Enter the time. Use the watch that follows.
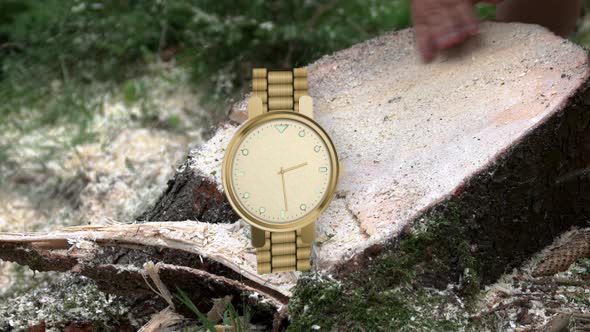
2:29
